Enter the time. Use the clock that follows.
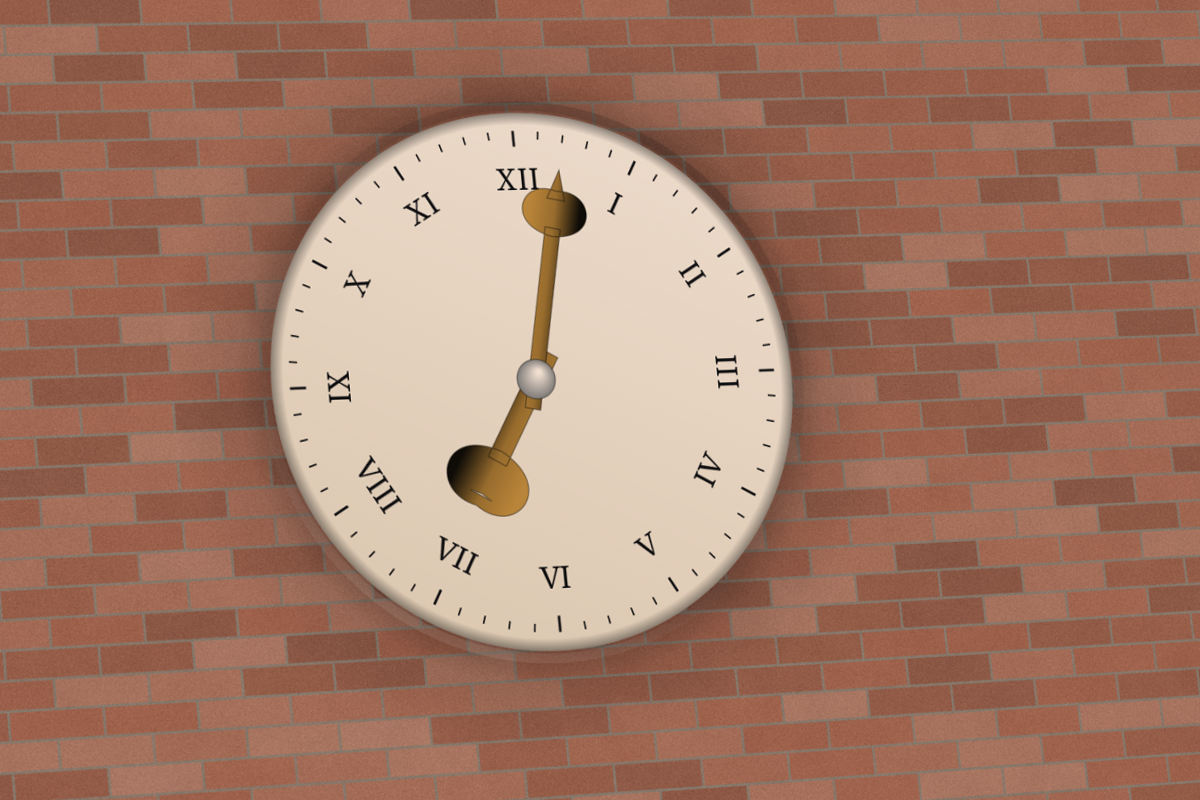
7:02
